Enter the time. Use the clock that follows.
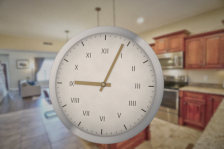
9:04
